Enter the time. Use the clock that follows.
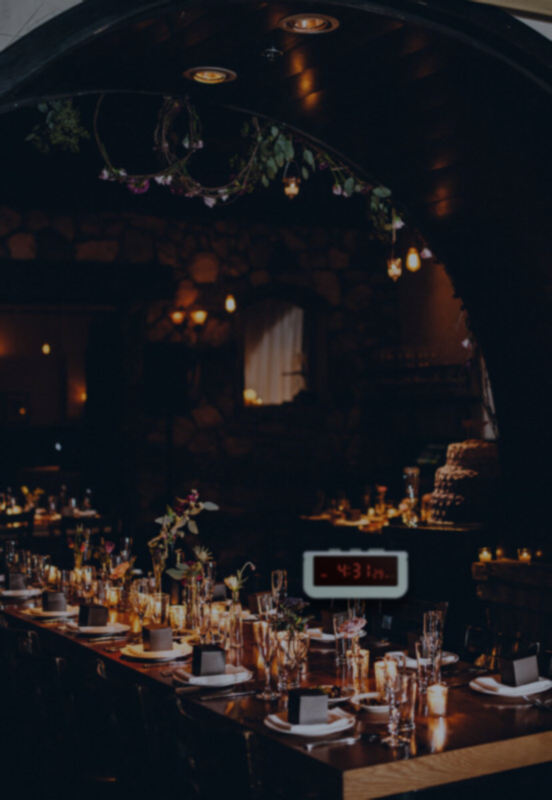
4:31
